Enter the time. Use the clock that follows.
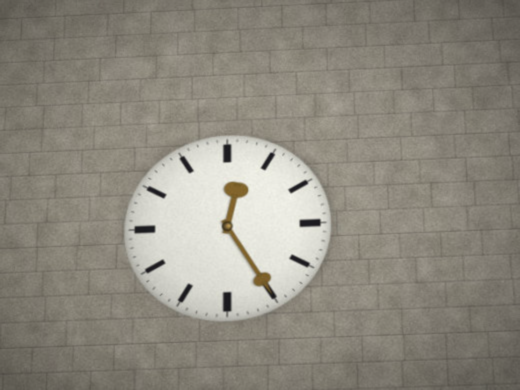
12:25
